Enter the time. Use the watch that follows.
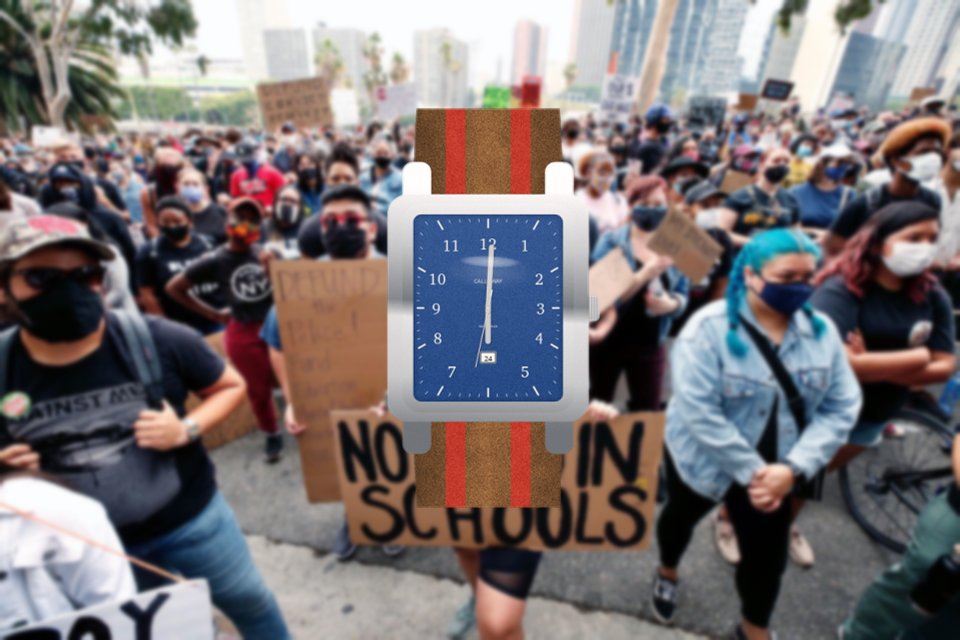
6:00:32
